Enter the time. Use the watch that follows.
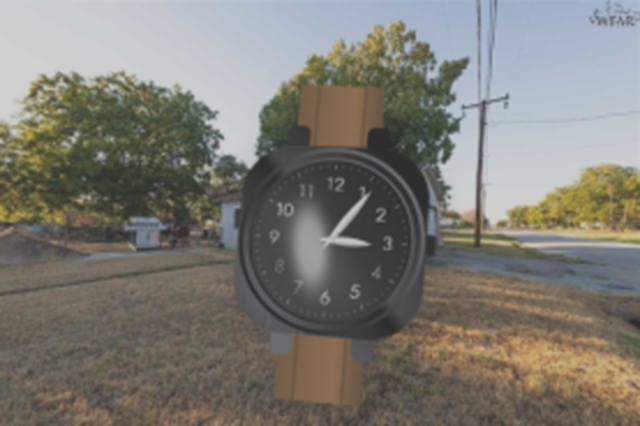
3:06
